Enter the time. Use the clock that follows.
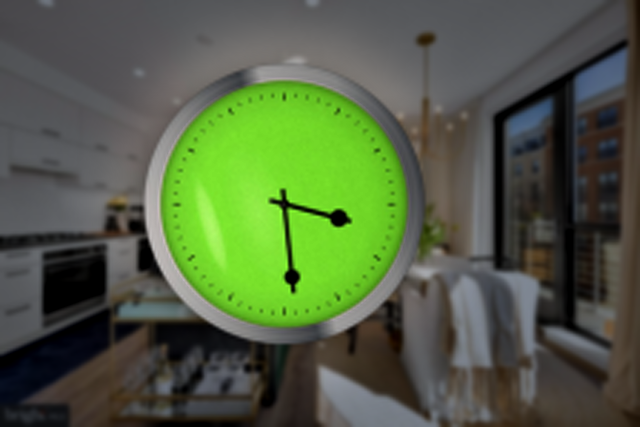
3:29
